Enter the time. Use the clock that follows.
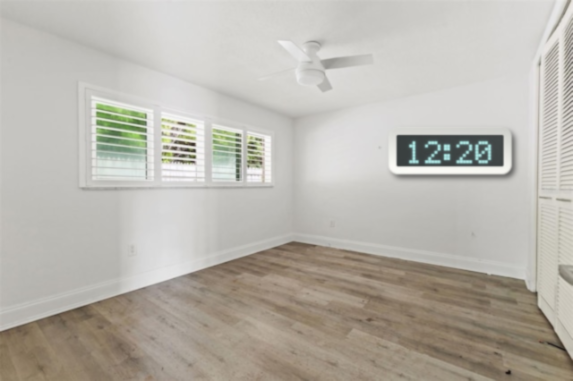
12:20
